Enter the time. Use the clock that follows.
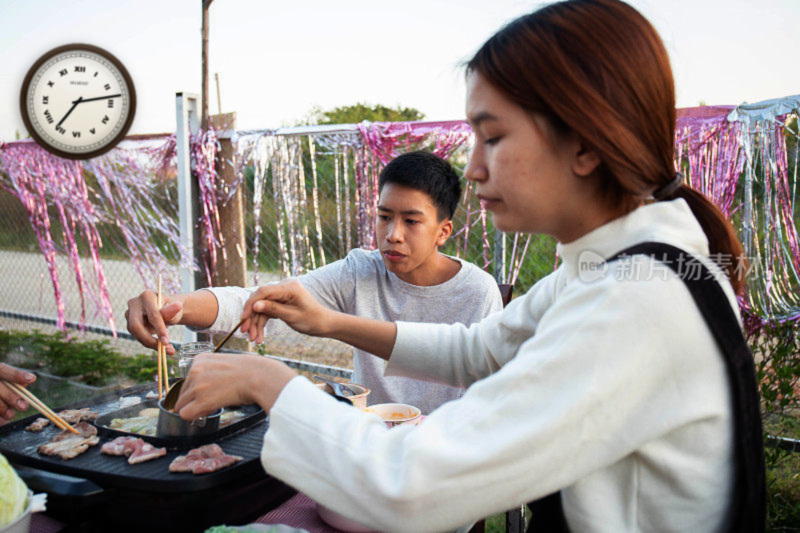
7:13
